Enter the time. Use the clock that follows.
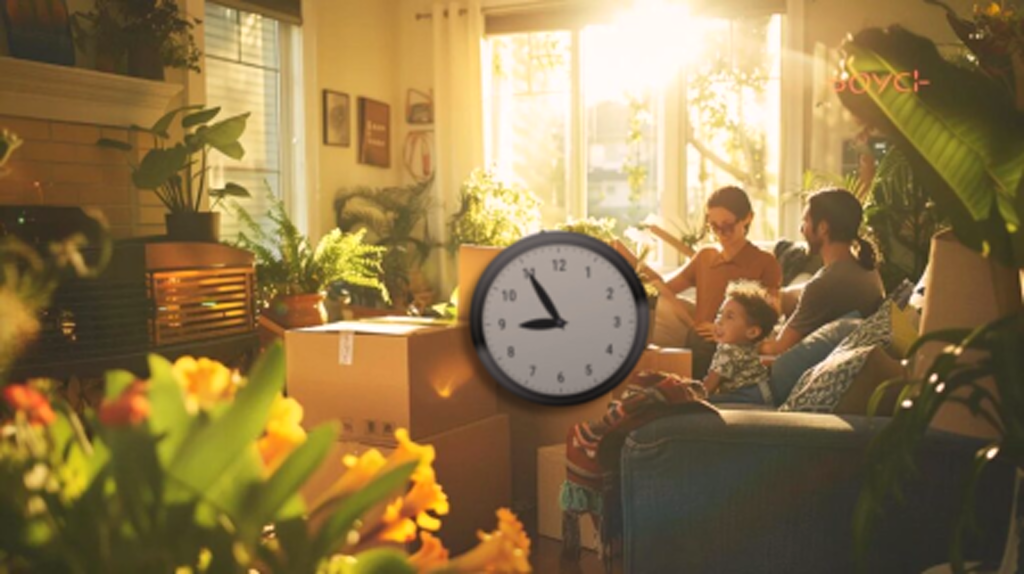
8:55
